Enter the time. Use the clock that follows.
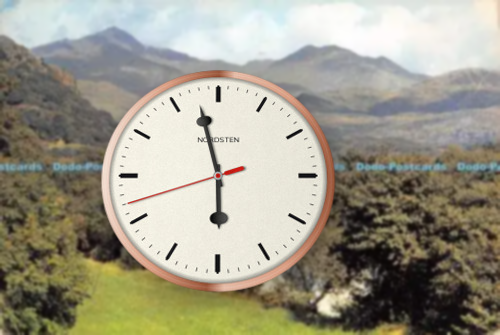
5:57:42
